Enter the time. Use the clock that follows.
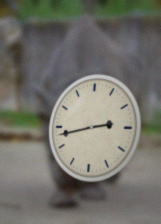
2:43
